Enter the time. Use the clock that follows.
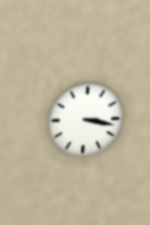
3:17
